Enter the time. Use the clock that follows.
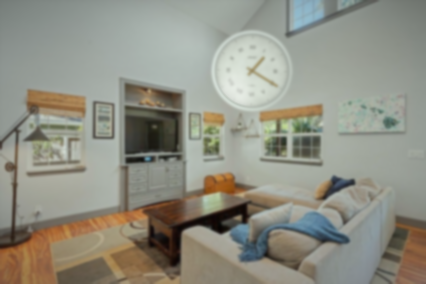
1:20
